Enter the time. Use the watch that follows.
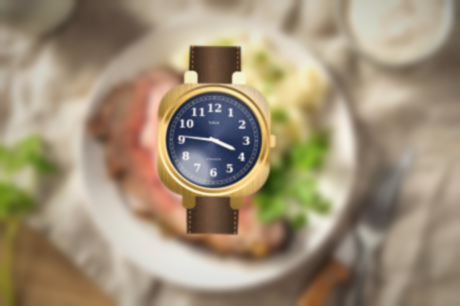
3:46
